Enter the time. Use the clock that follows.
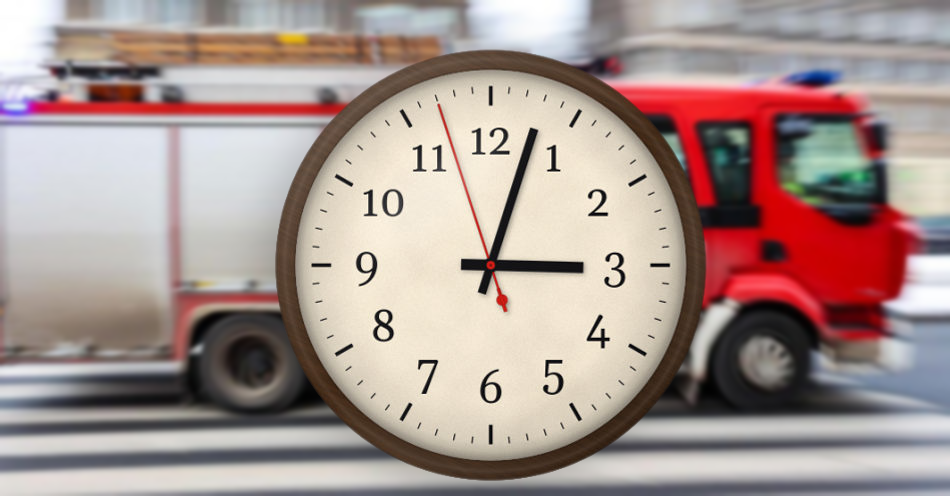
3:02:57
